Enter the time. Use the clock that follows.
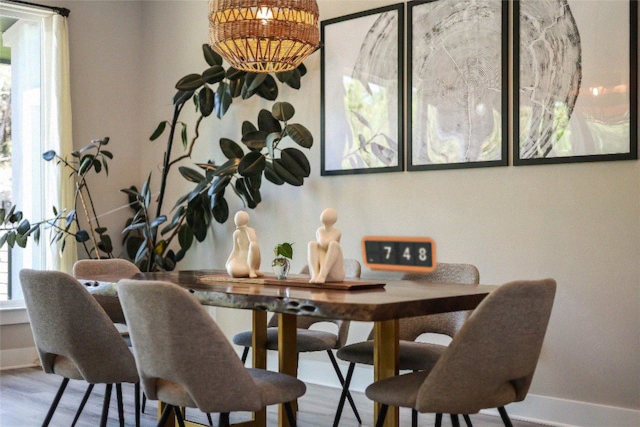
7:48
